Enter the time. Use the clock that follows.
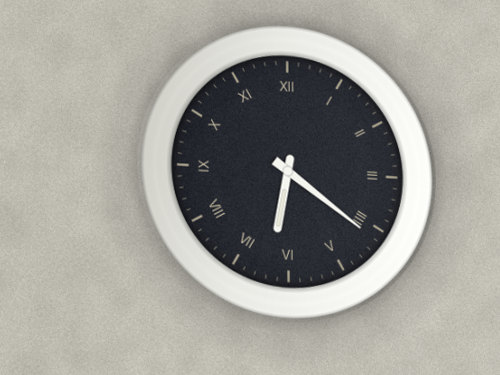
6:21
